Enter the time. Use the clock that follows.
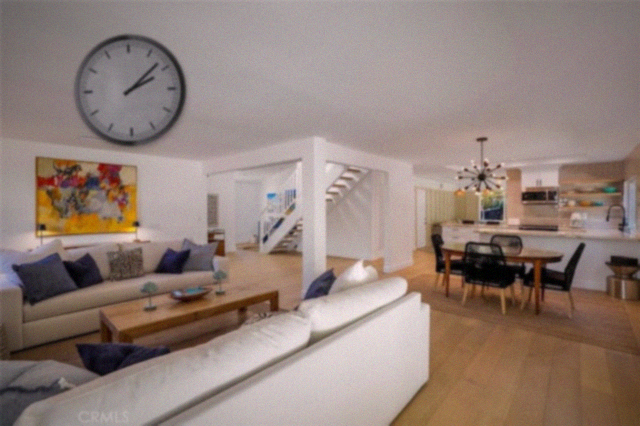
2:08
